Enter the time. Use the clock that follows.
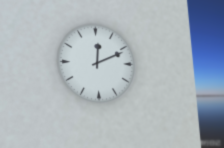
12:11
